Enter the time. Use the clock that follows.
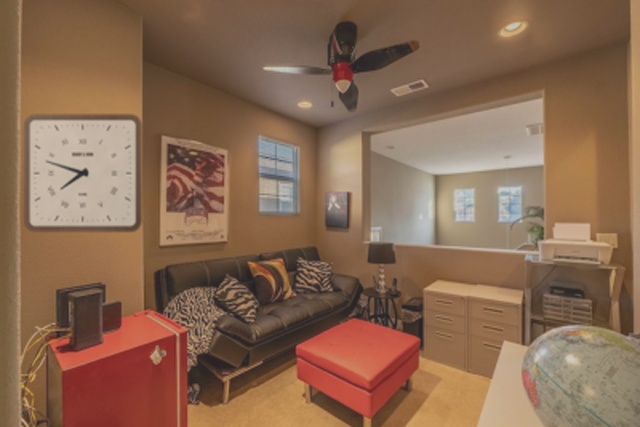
7:48
